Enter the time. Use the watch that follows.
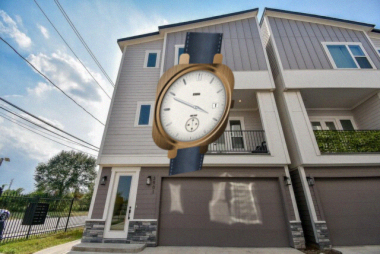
3:49
